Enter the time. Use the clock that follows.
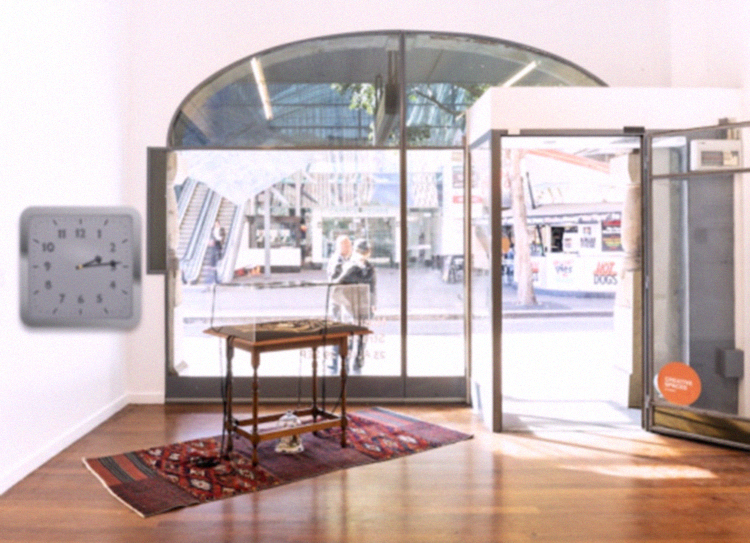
2:14
